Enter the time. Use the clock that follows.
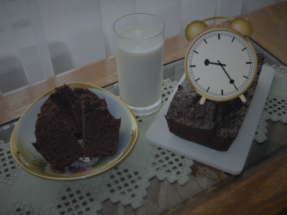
9:25
